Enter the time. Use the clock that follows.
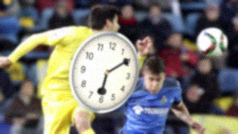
6:09
